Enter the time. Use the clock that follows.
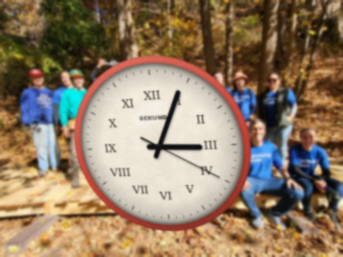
3:04:20
